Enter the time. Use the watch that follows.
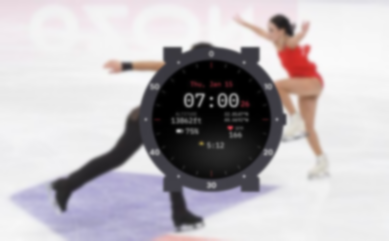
7:00
